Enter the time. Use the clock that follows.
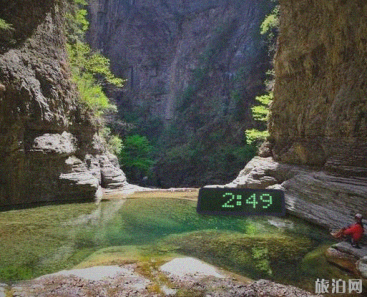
2:49
